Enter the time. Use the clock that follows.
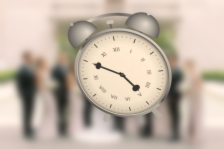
4:50
